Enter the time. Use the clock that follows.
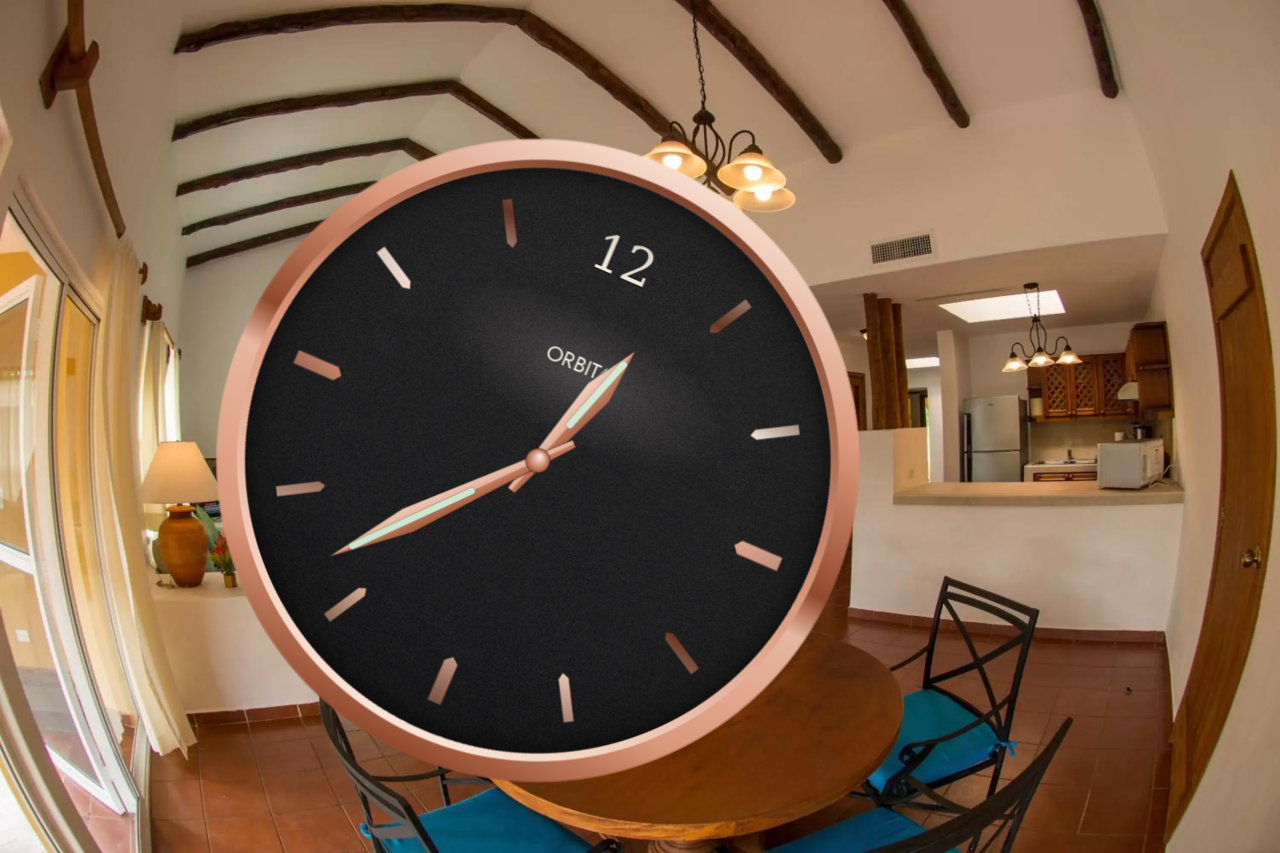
12:37
